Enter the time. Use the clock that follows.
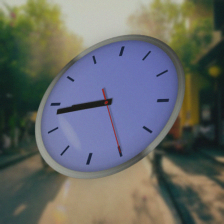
8:43:25
